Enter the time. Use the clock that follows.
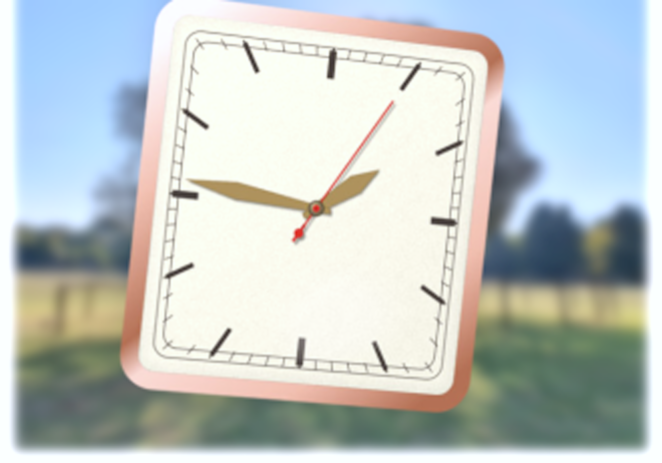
1:46:05
